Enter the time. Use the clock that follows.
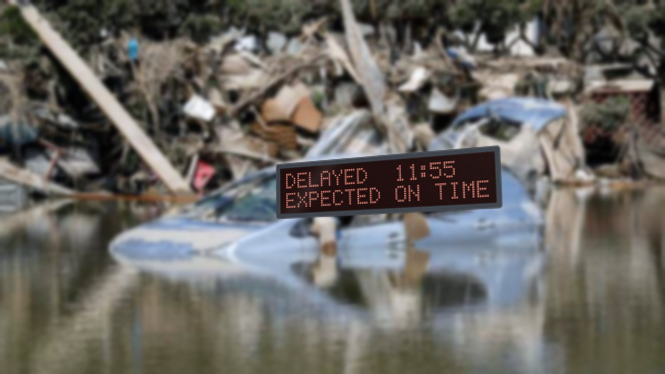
11:55
